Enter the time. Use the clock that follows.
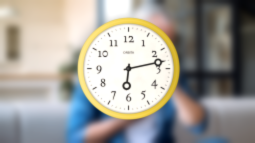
6:13
